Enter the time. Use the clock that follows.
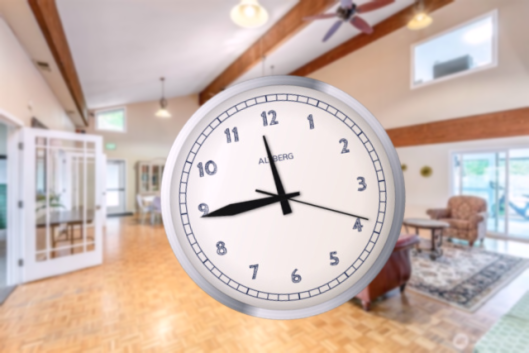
11:44:19
